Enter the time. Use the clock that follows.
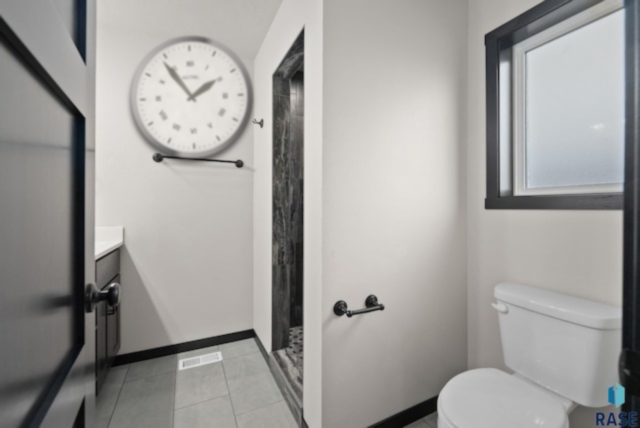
1:54
